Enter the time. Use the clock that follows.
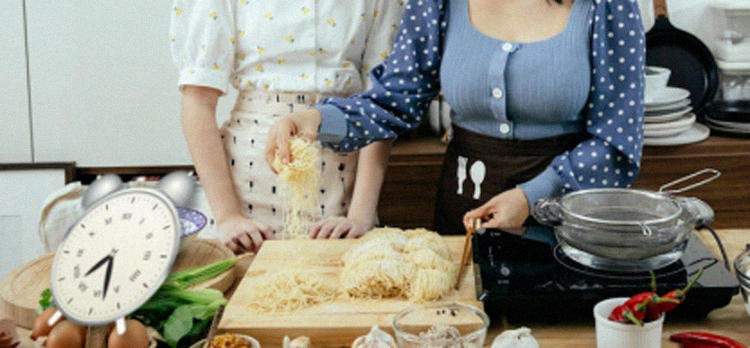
7:28
